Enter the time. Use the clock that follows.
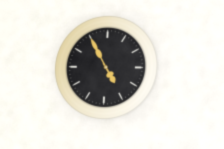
4:55
